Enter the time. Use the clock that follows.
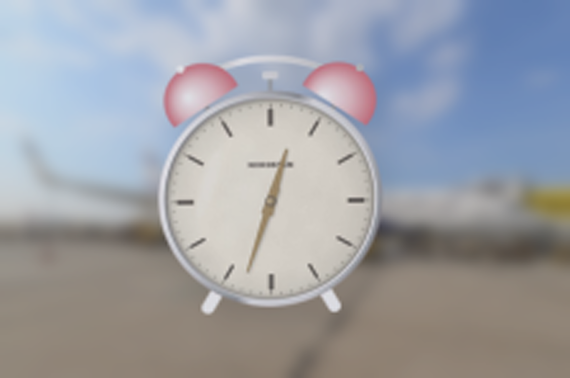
12:33
